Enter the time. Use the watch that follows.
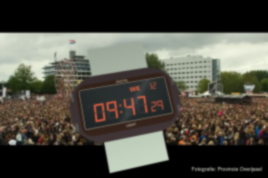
9:47
